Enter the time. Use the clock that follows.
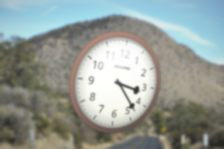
3:23
